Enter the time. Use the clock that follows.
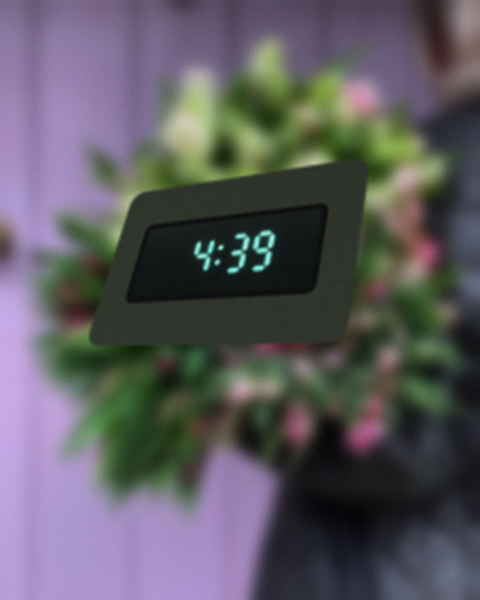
4:39
